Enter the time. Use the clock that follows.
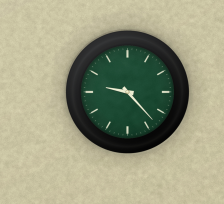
9:23
